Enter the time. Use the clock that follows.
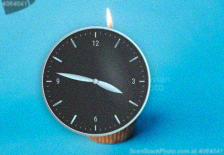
3:47
